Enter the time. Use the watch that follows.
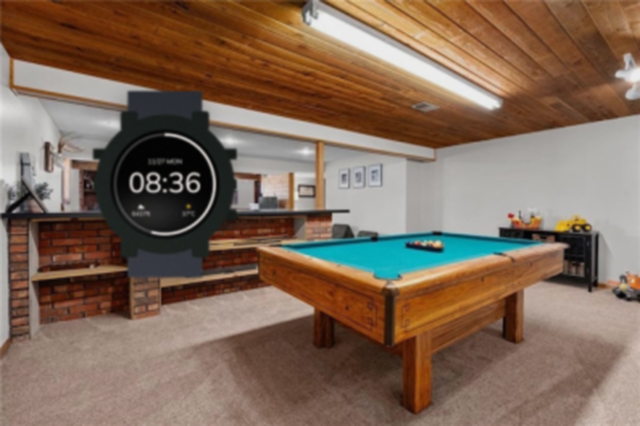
8:36
